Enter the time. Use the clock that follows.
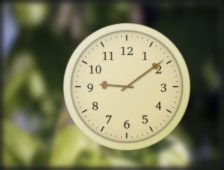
9:09
